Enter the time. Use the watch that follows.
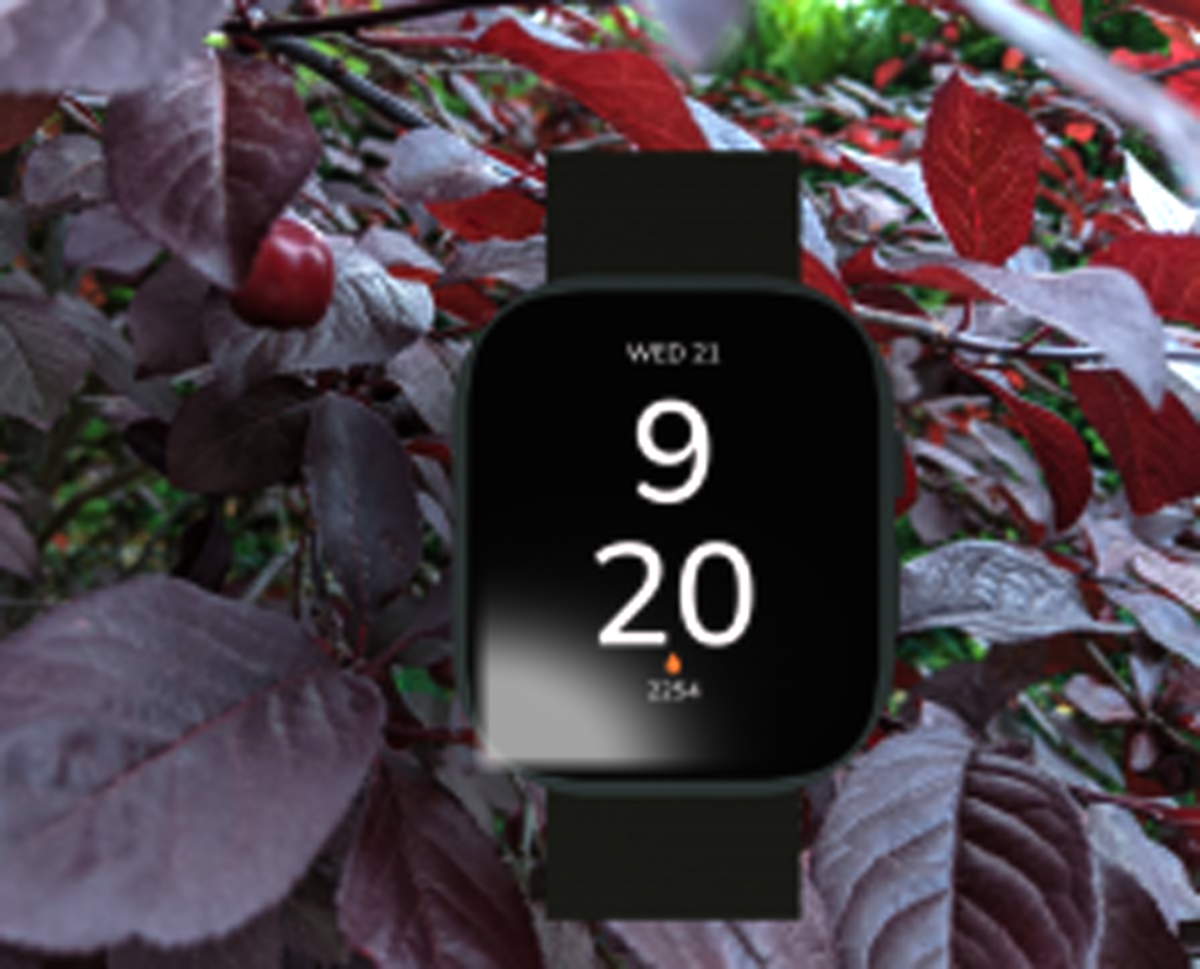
9:20
